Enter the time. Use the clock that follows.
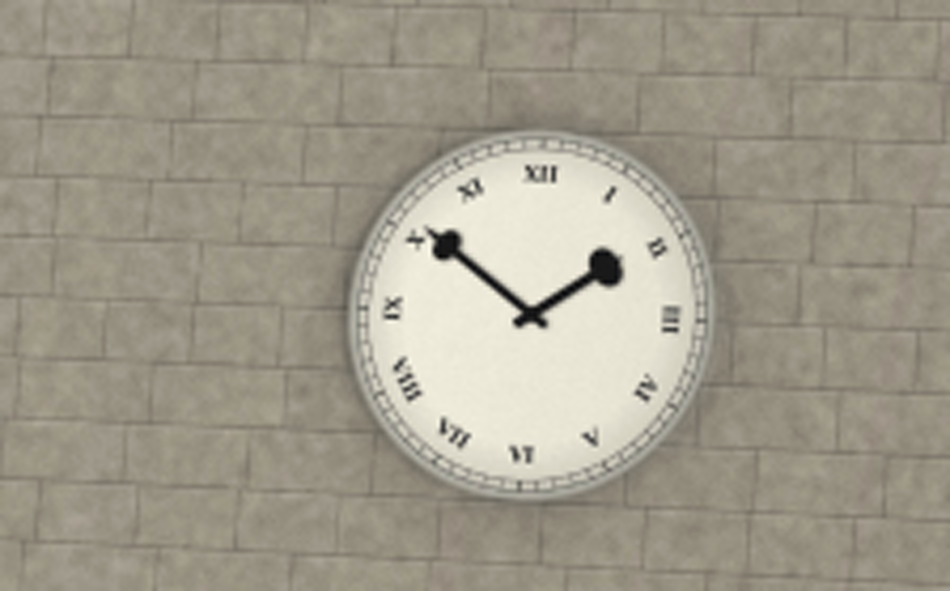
1:51
